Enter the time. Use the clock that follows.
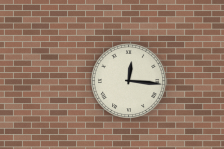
12:16
